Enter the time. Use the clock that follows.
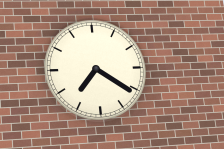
7:21
